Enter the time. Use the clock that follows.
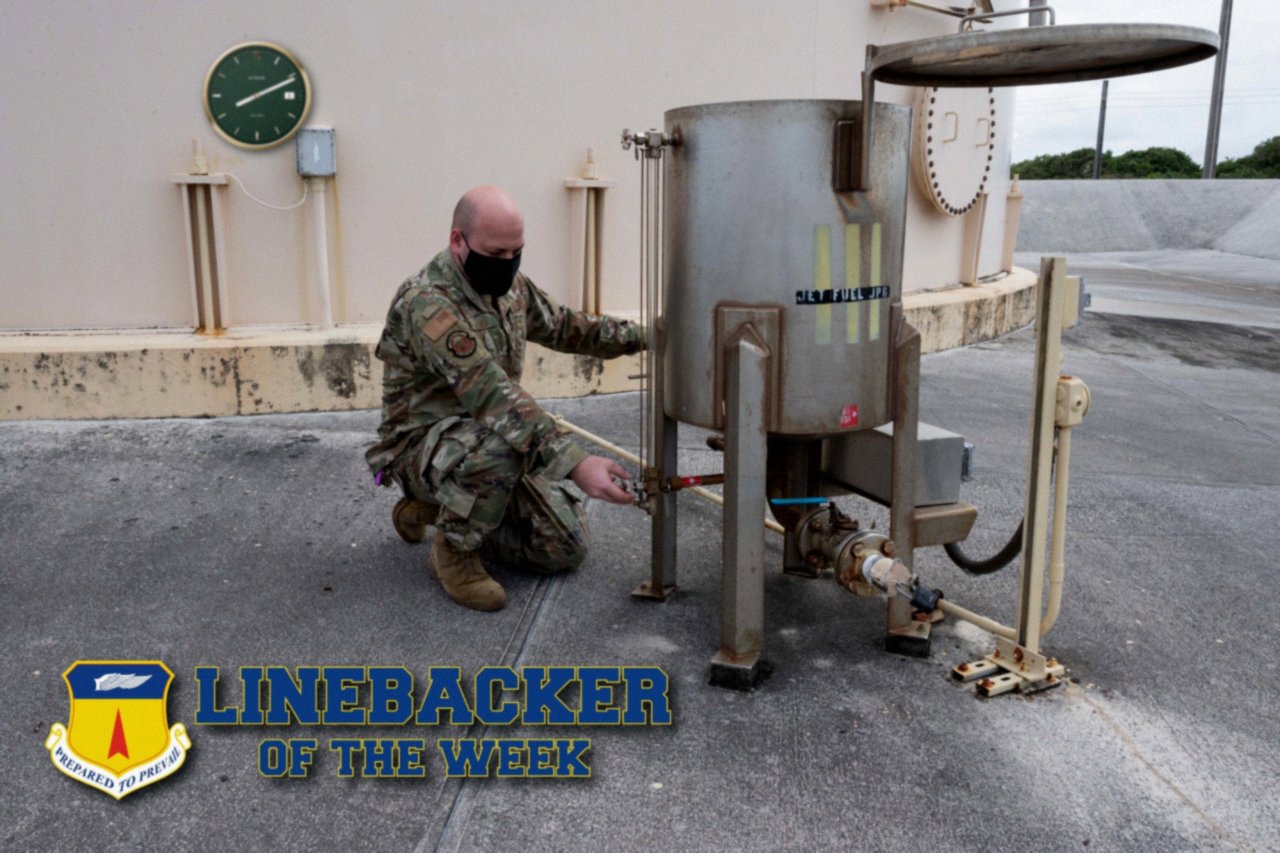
8:11
